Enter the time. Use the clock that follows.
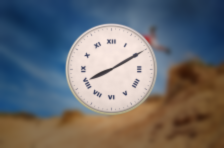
8:10
